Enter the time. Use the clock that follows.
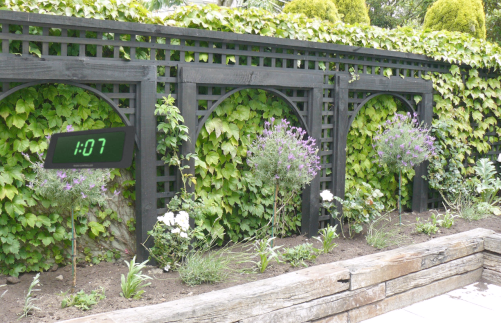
1:07
